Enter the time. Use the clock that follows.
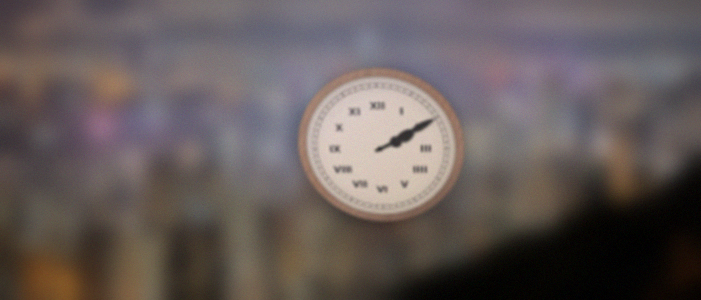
2:10
